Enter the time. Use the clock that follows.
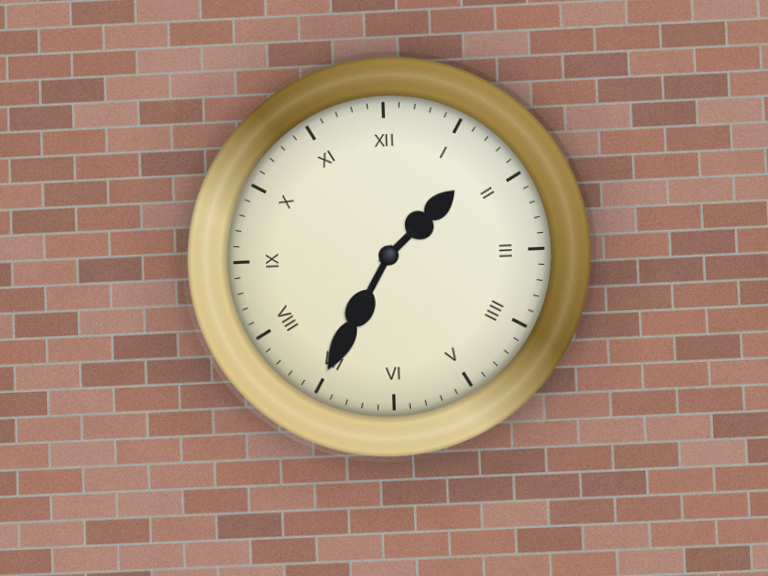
1:35
